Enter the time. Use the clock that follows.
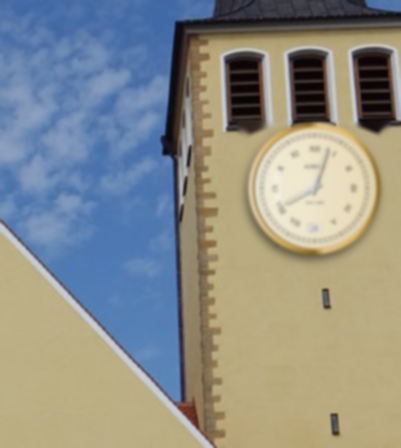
8:03
